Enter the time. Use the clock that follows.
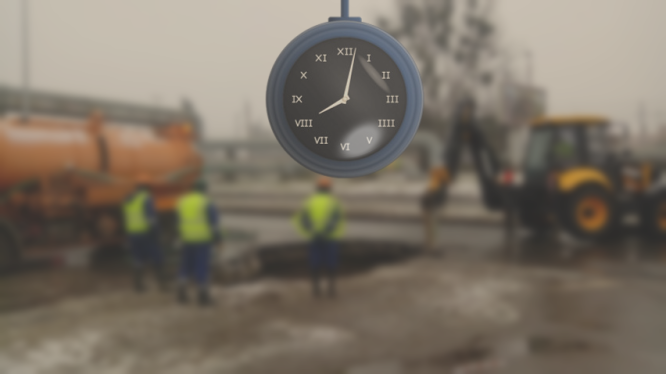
8:02
